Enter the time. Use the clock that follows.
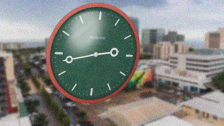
2:43
